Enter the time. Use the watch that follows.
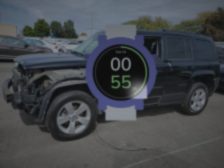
0:55
